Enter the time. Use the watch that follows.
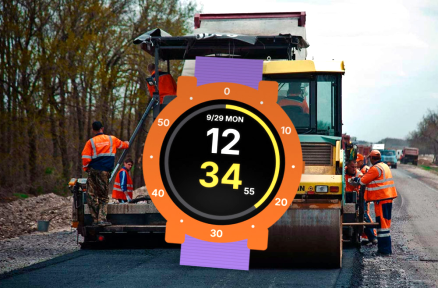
12:34:55
